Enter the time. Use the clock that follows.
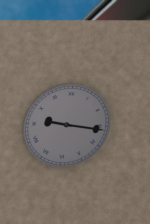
9:16
